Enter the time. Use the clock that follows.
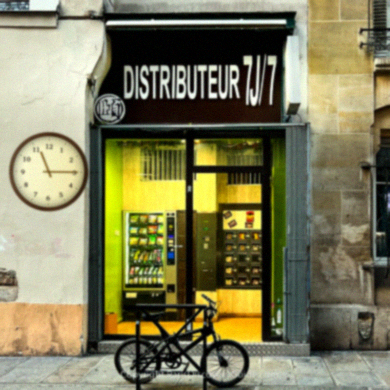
11:15
